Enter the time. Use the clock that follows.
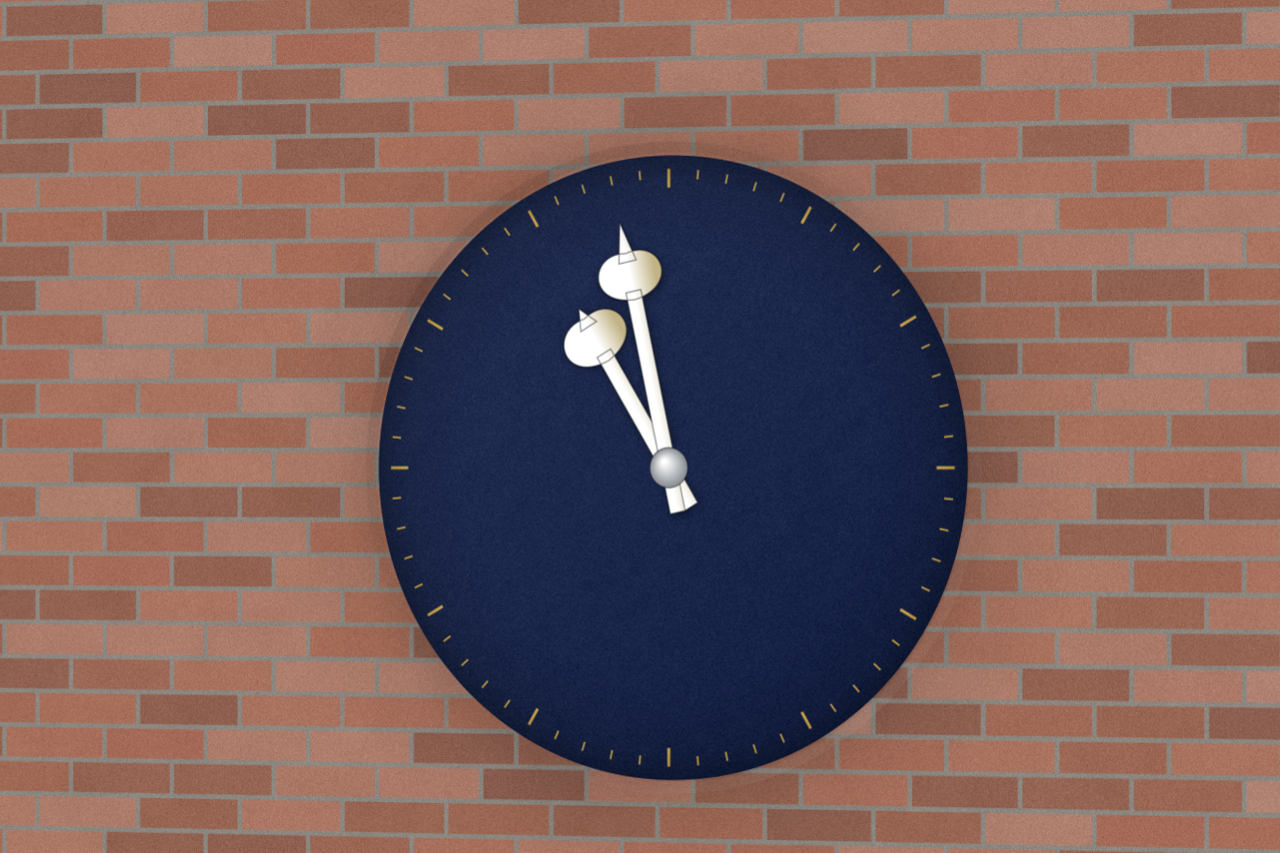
10:58
